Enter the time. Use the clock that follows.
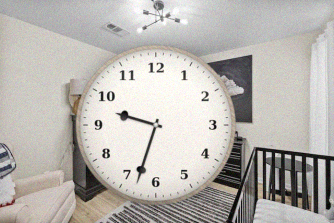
9:33
